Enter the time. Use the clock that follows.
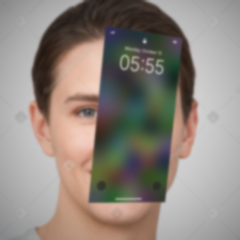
5:55
